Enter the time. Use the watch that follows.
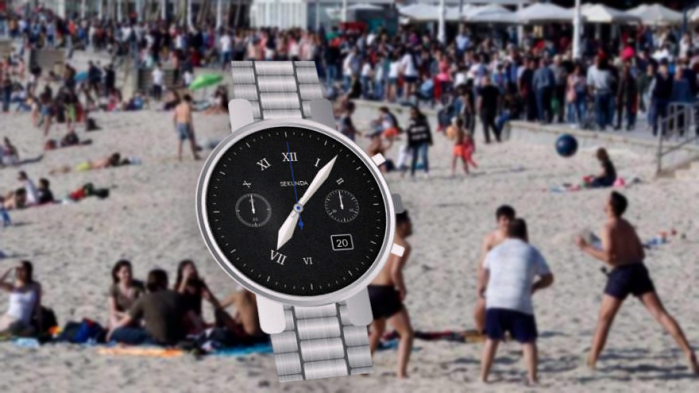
7:07
